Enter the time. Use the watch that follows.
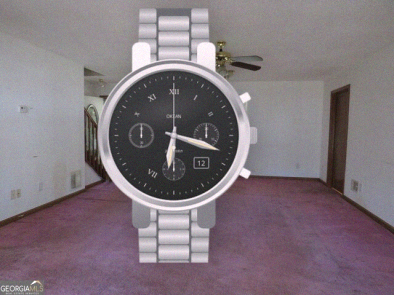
6:18
